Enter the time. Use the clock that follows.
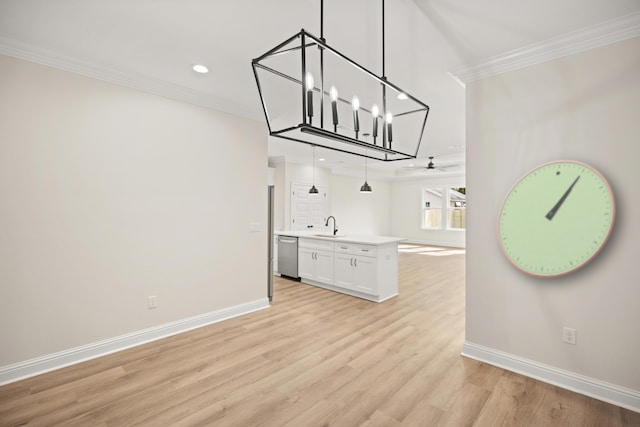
1:05
